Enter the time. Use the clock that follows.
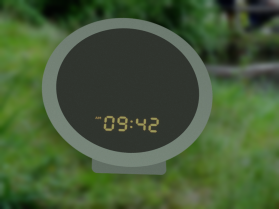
9:42
